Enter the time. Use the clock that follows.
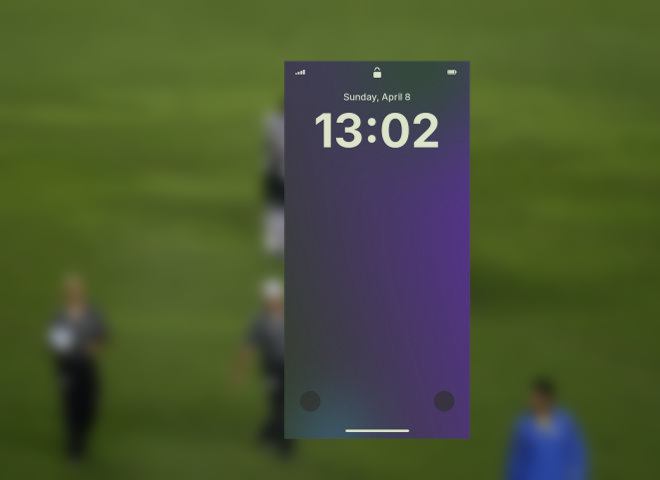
13:02
